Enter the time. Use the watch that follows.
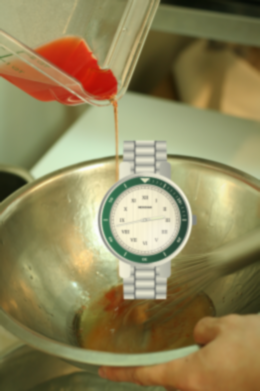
2:43
